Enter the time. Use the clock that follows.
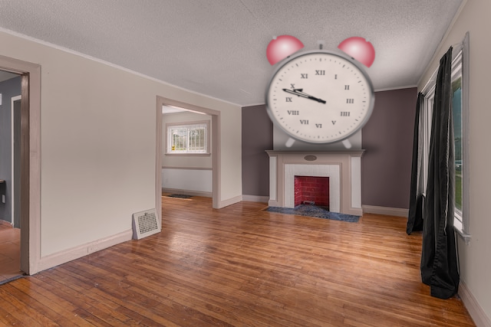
9:48
